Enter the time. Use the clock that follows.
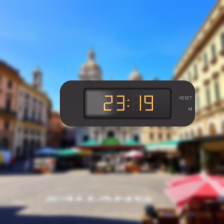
23:19
